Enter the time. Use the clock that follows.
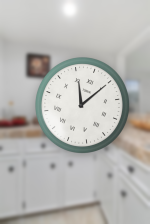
11:05
